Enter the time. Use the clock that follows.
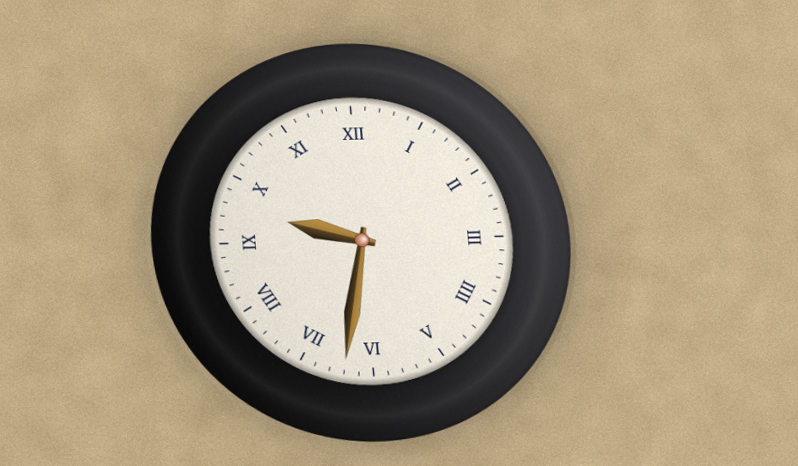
9:32
